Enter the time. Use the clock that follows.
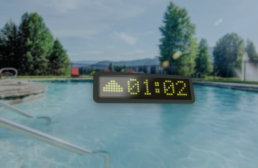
1:02
